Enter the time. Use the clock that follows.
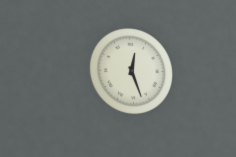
12:27
